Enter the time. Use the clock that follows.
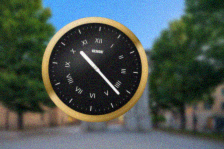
10:22
